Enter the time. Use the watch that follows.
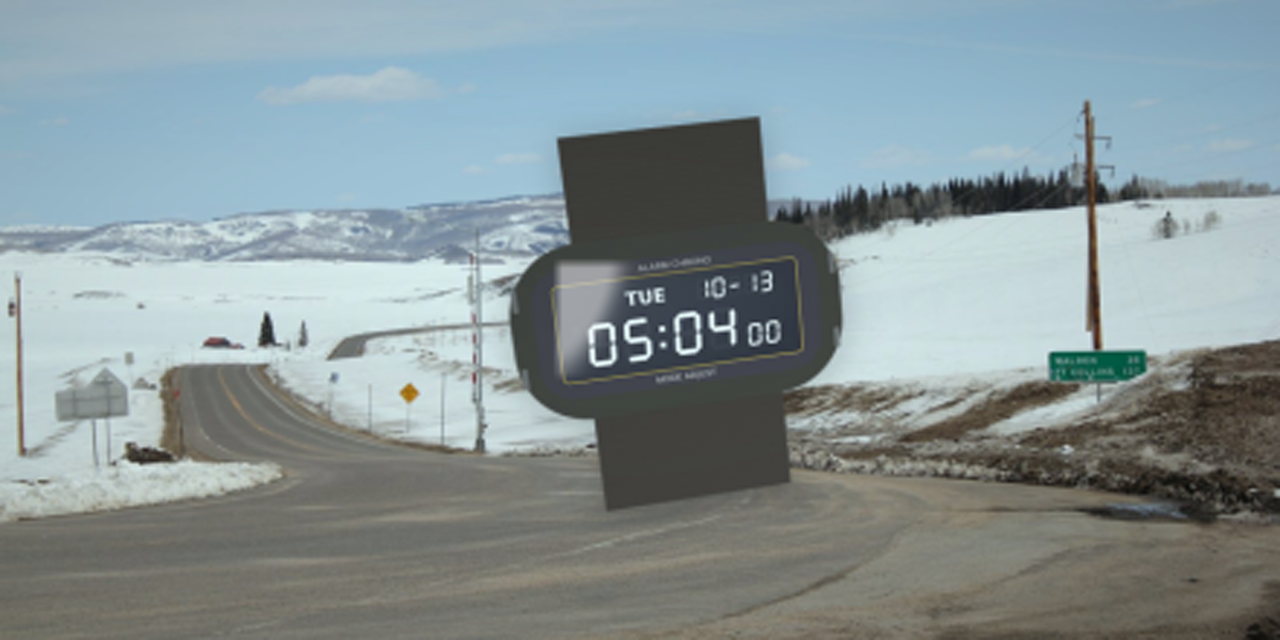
5:04:00
